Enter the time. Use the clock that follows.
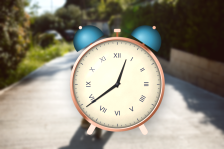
12:39
